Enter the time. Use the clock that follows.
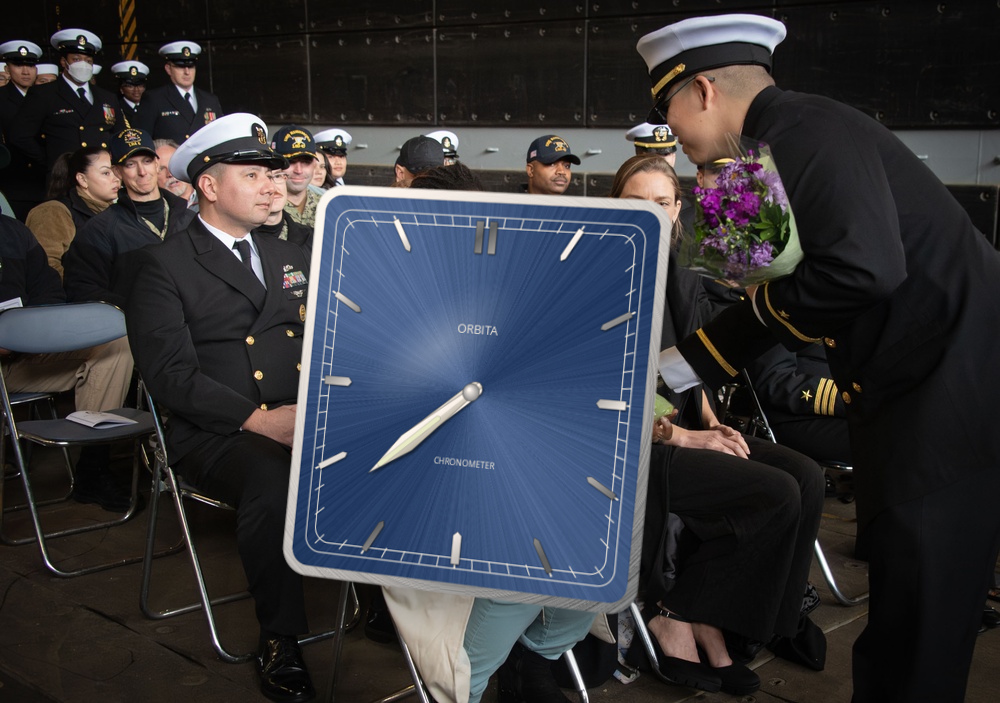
7:38
